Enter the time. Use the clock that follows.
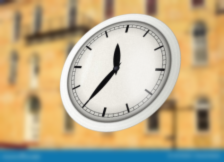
11:35
